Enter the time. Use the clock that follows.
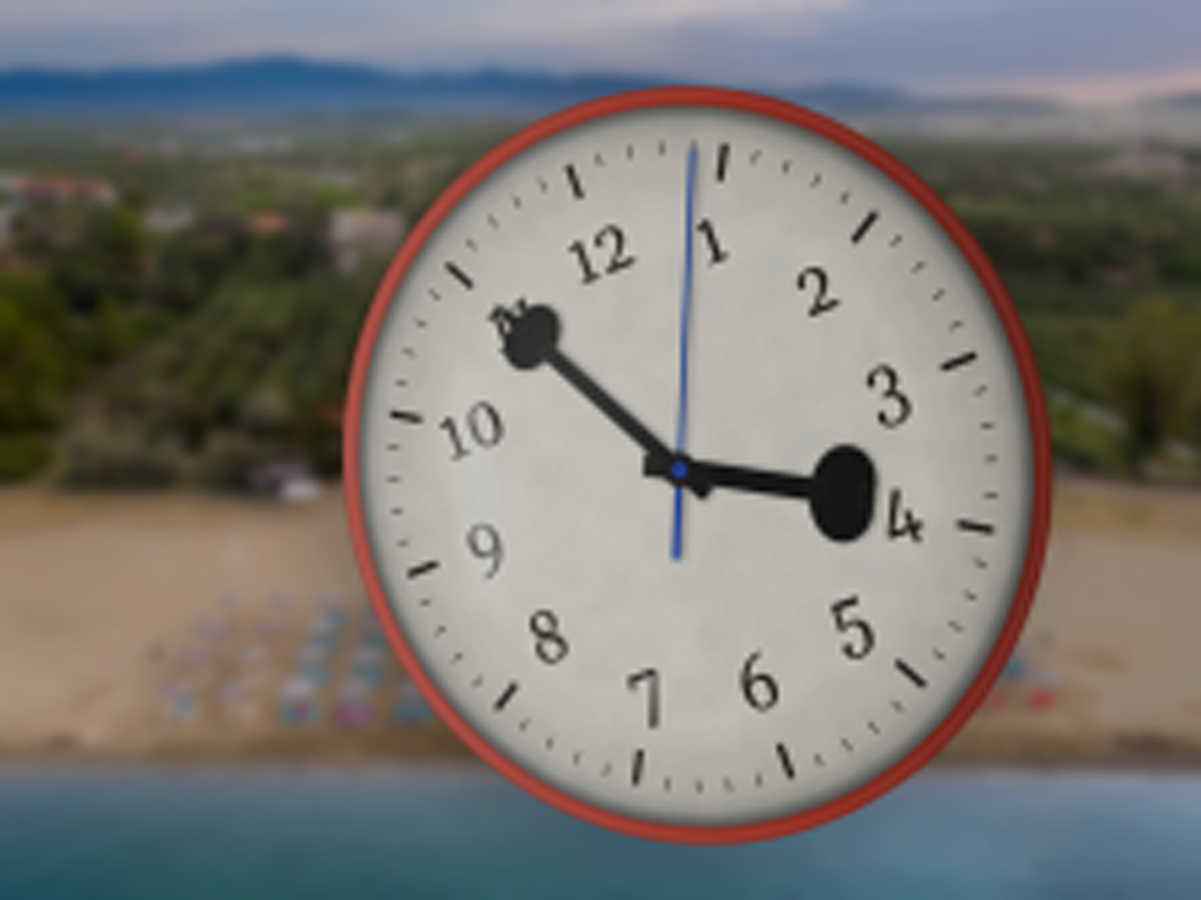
3:55:04
